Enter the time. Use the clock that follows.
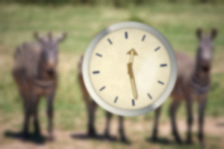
12:29
